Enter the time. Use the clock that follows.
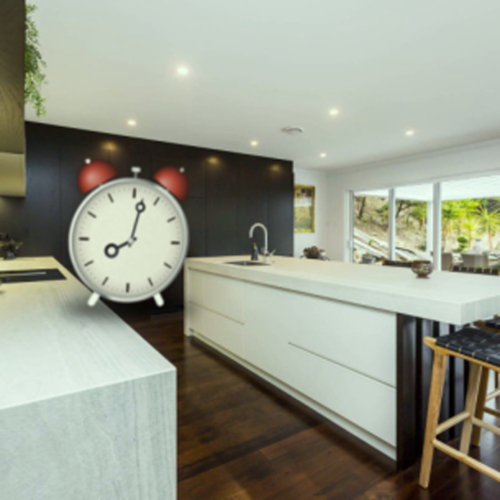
8:02
